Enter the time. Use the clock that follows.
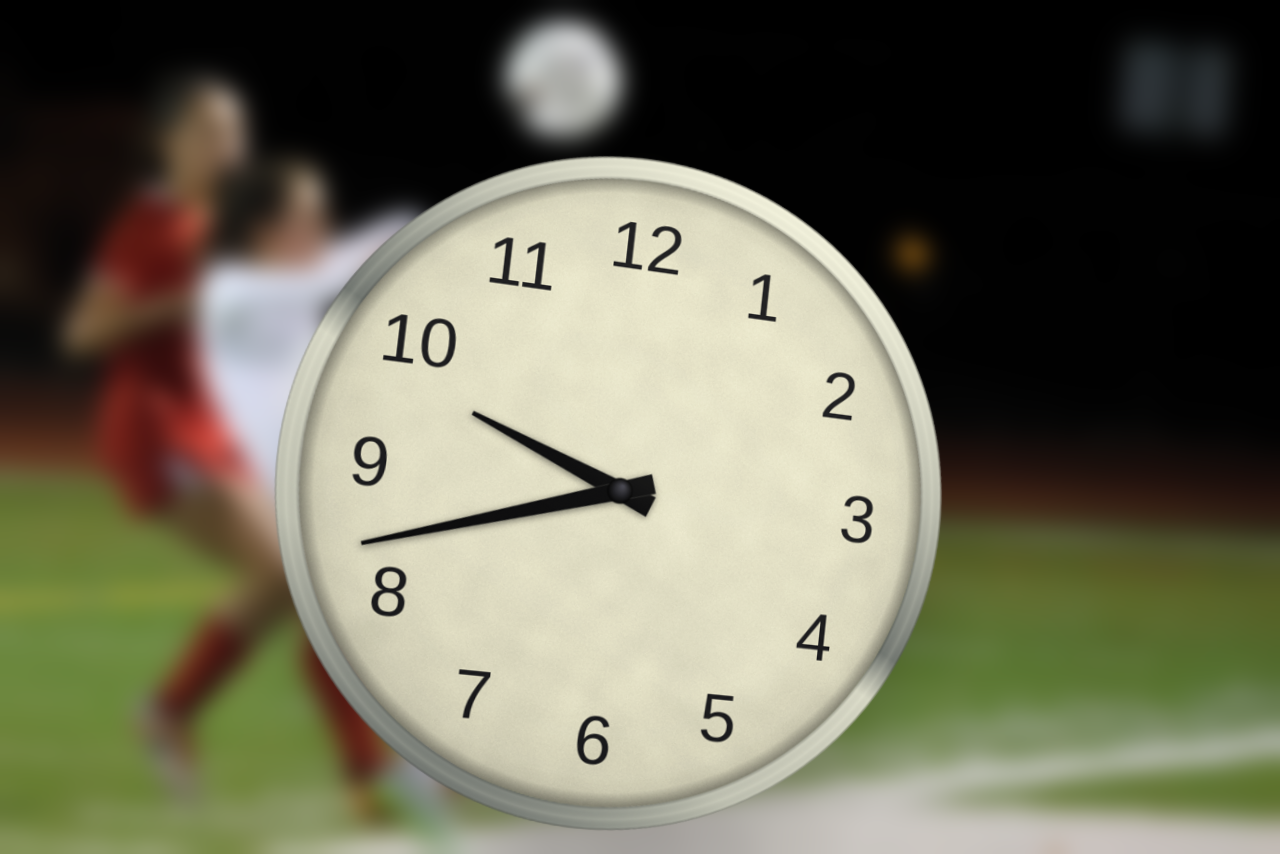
9:42
